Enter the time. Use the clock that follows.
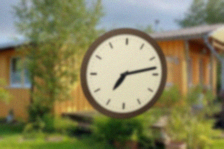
7:13
